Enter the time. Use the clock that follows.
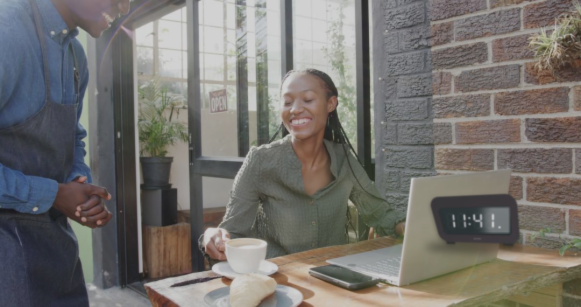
11:41
